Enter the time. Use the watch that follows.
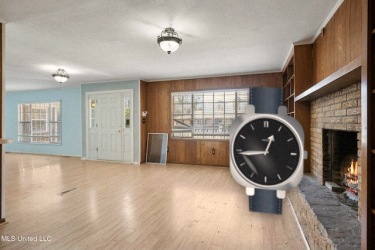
12:44
